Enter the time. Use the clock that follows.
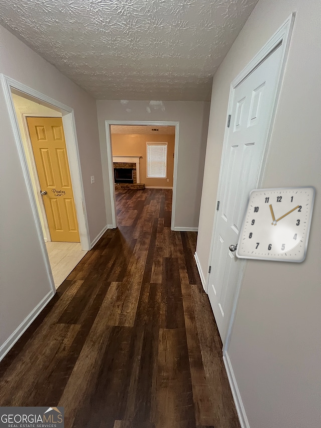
11:09
